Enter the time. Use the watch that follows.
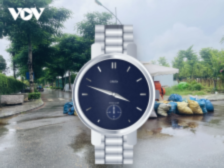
3:48
